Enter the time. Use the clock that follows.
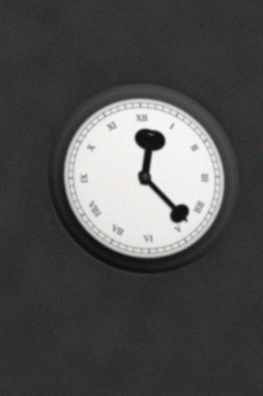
12:23
